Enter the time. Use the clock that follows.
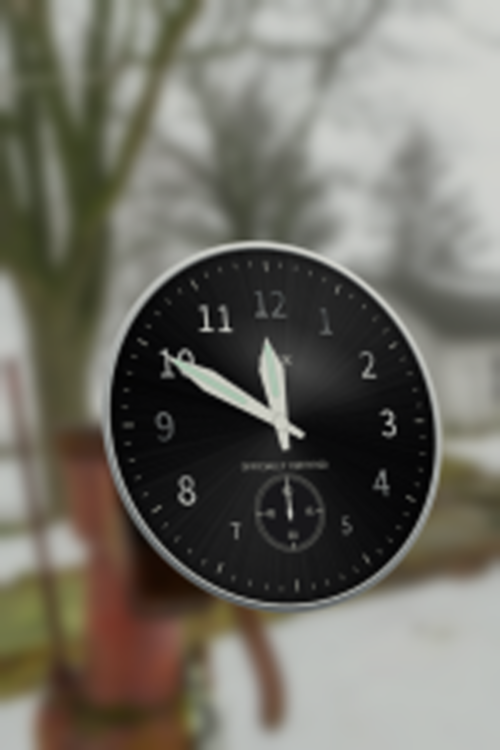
11:50
